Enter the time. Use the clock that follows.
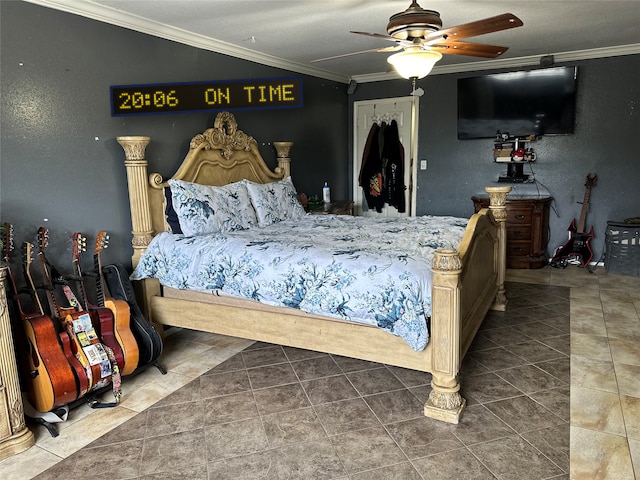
20:06
